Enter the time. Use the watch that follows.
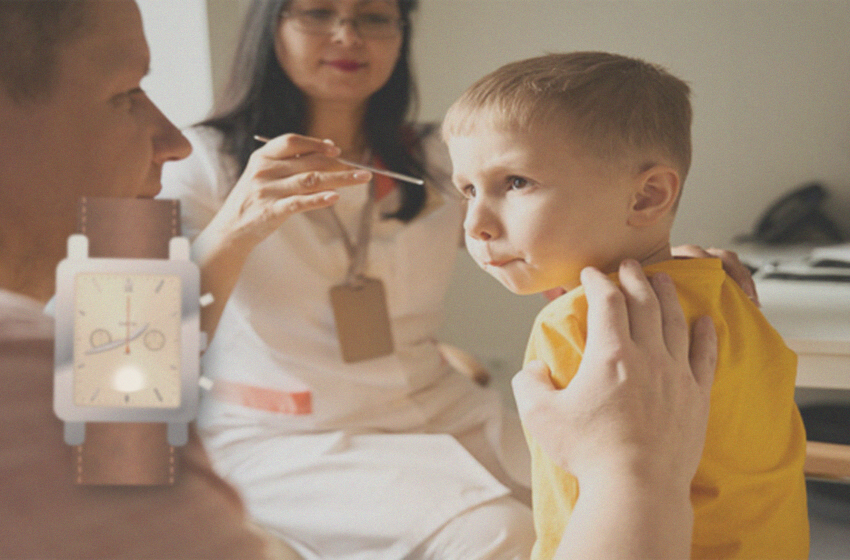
1:42
